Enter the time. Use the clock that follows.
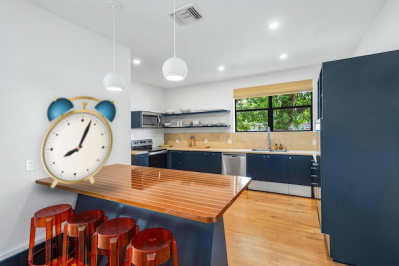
8:03
